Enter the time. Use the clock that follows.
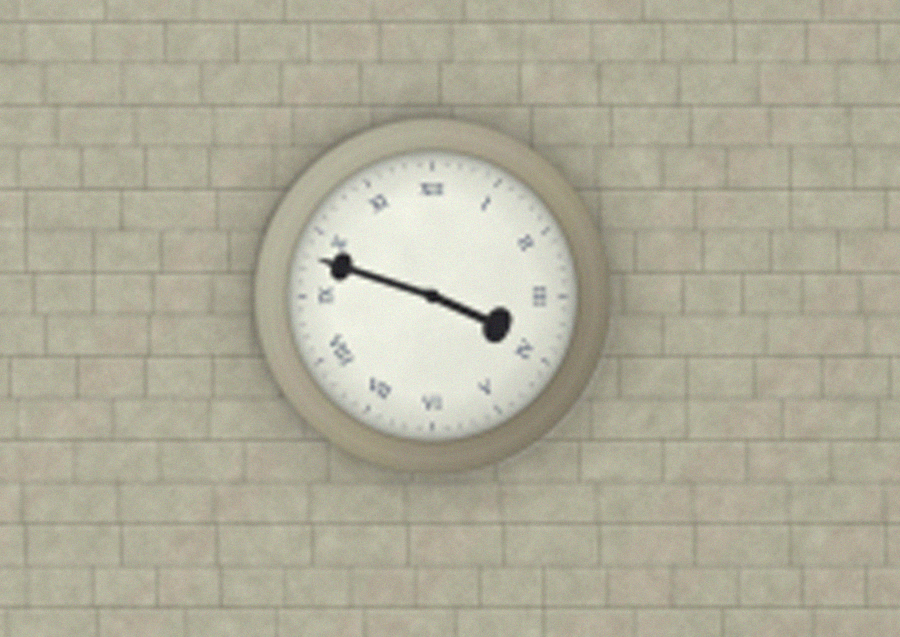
3:48
